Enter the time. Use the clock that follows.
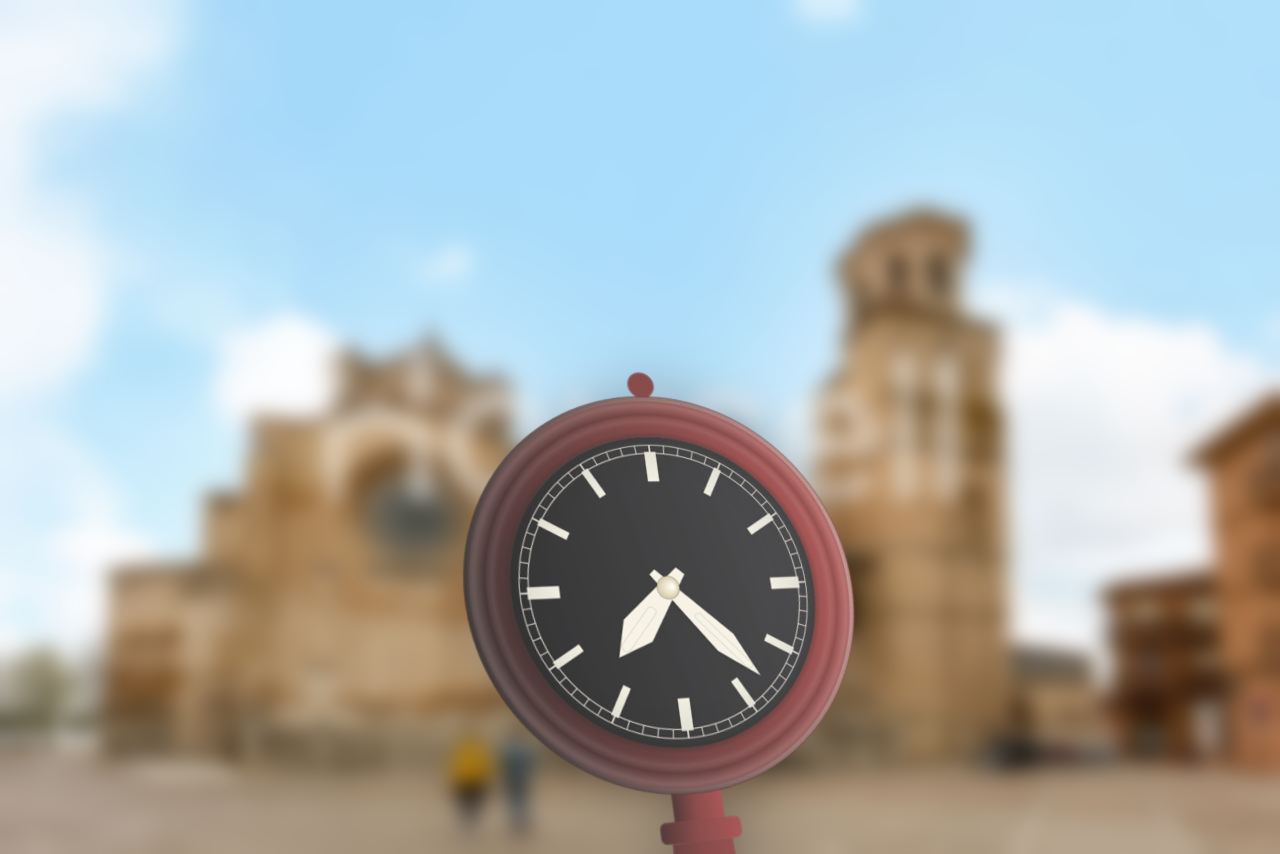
7:23
